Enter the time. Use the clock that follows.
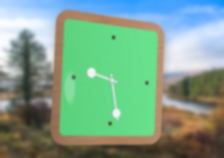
9:28
